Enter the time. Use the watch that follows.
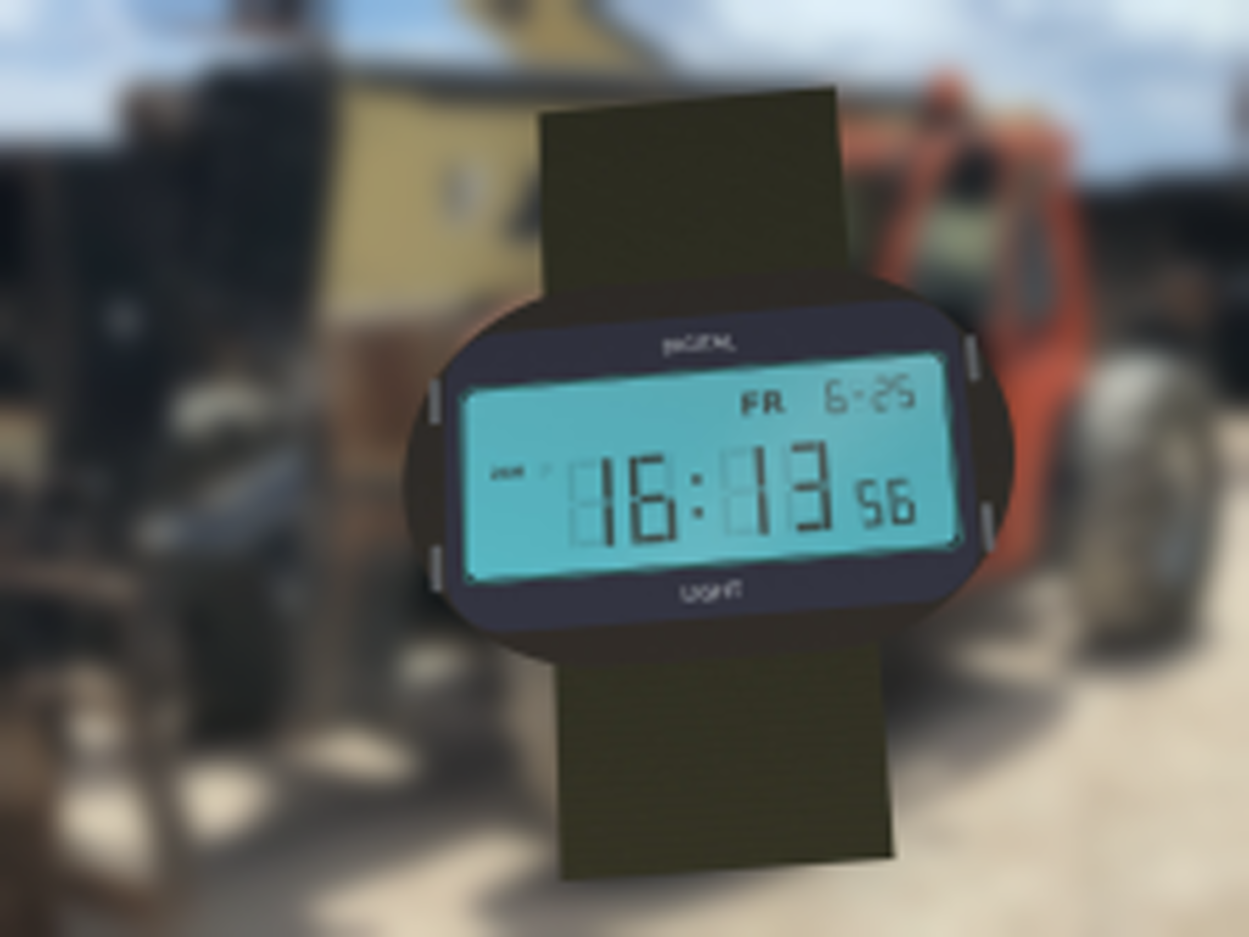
16:13:56
